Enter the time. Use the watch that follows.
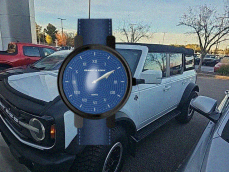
2:10
